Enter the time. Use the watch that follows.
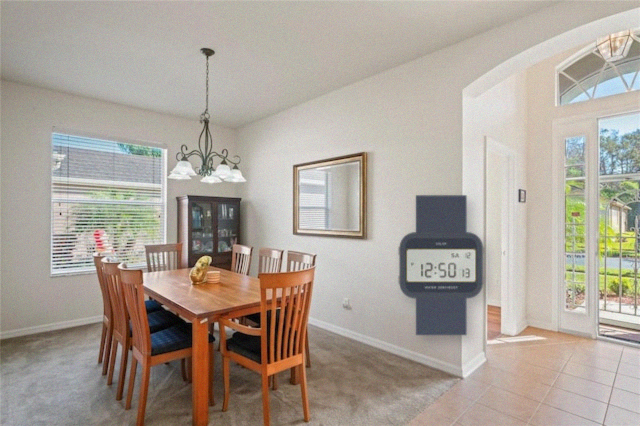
12:50:13
